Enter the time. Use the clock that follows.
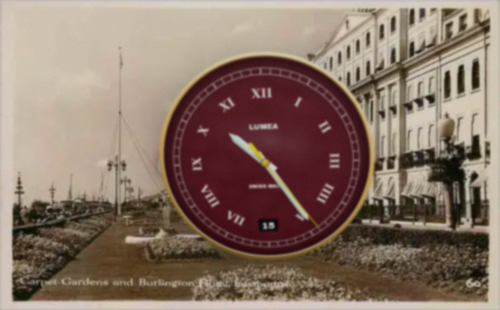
10:24:24
